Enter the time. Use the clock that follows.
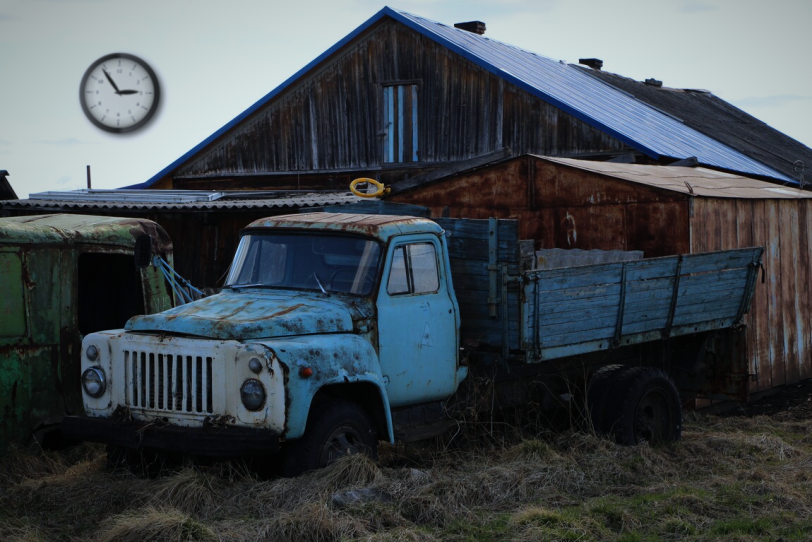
2:54
